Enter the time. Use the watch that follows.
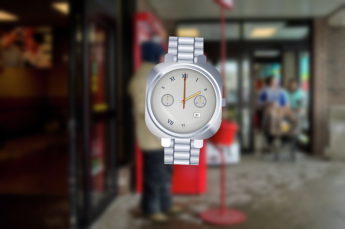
2:00
